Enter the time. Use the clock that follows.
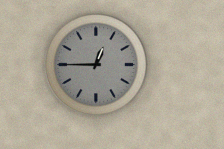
12:45
